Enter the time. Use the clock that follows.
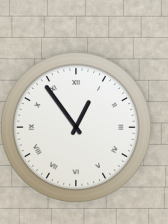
12:54
